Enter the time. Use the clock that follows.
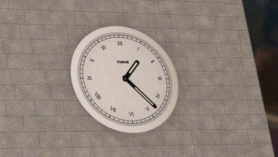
1:23
